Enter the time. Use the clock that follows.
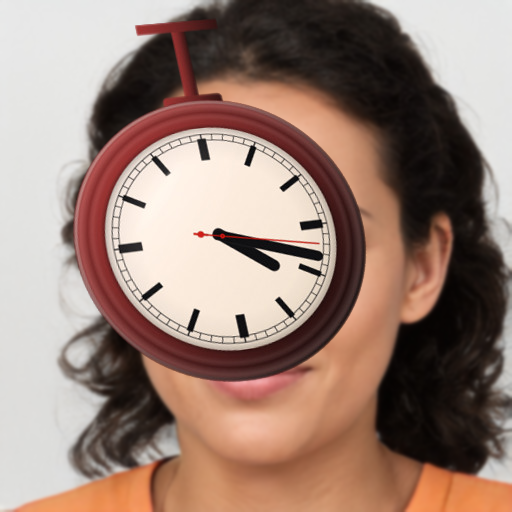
4:18:17
